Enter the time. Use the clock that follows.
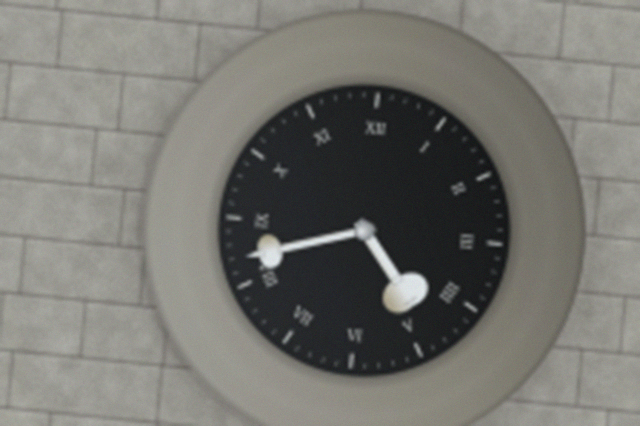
4:42
